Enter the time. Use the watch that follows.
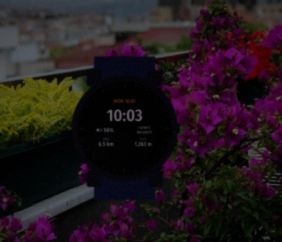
10:03
